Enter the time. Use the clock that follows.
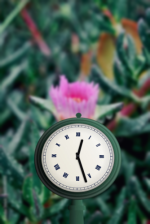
12:27
